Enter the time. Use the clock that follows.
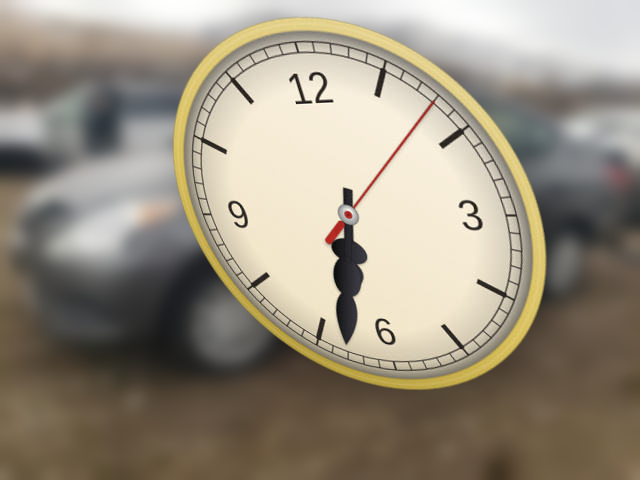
6:33:08
